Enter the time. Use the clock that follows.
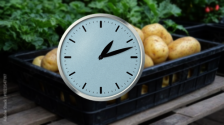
1:12
